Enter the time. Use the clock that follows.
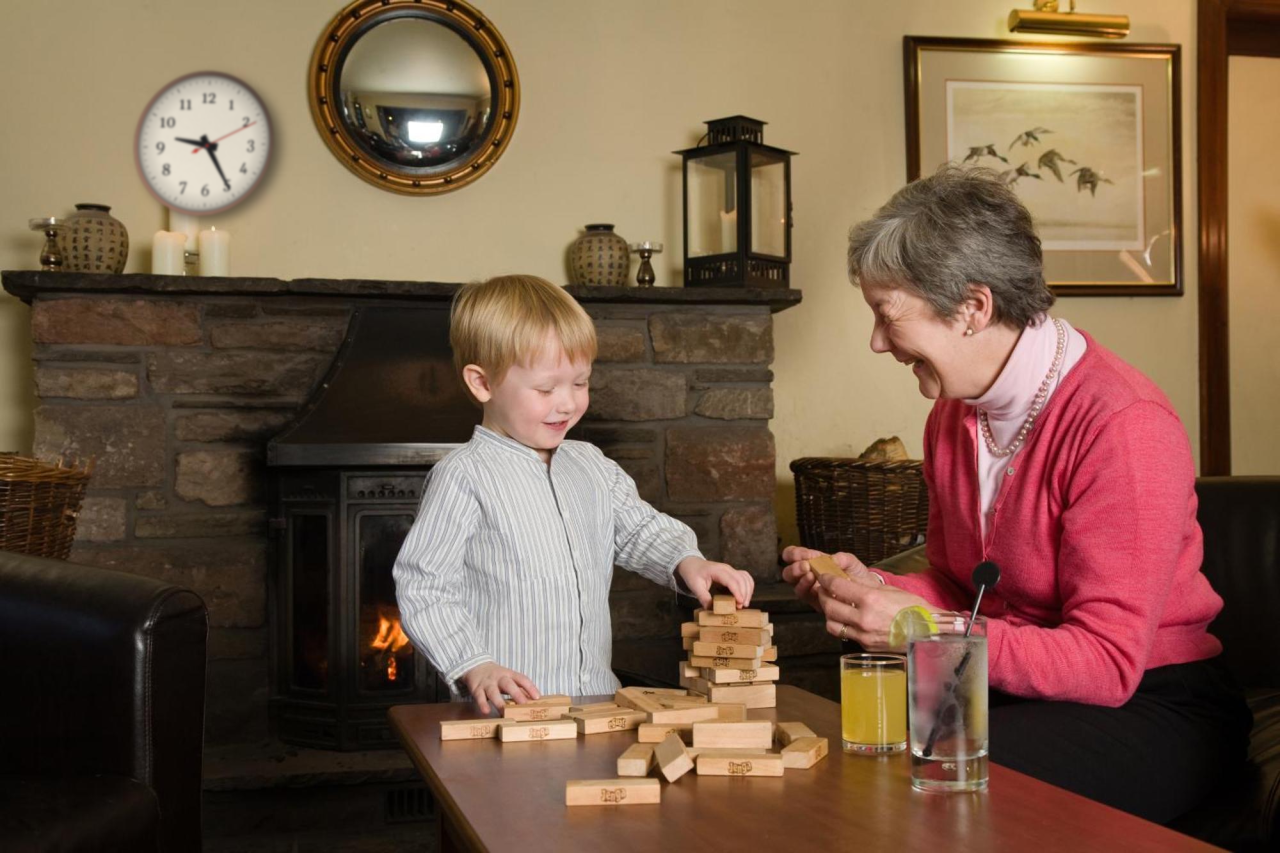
9:25:11
